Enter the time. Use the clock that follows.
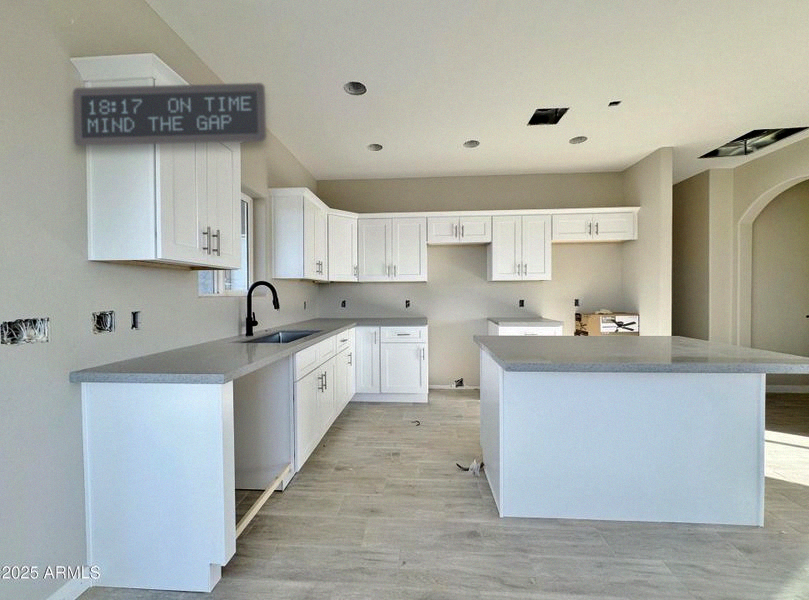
18:17
